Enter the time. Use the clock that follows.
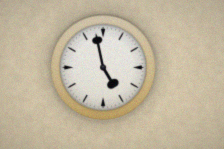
4:58
